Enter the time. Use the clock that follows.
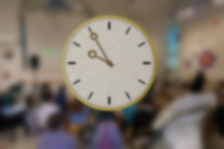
9:55
